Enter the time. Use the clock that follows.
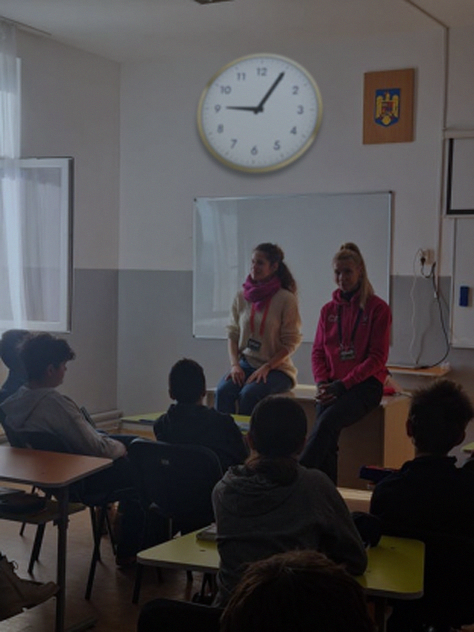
9:05
